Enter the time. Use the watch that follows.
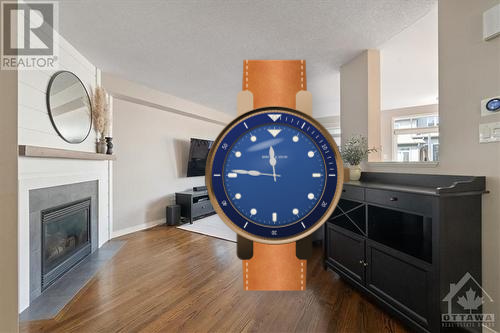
11:46
